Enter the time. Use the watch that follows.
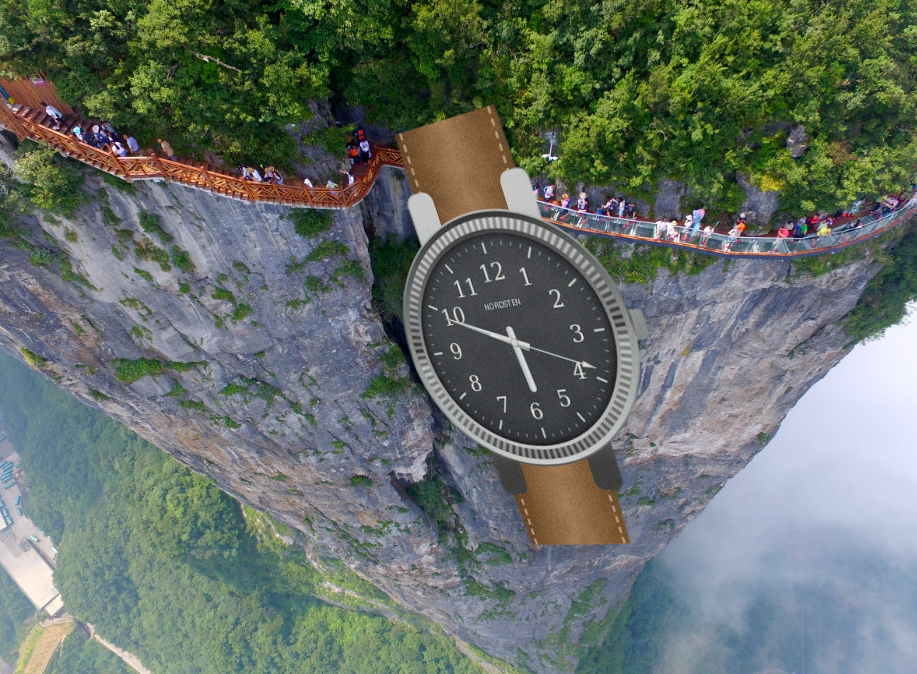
5:49:19
